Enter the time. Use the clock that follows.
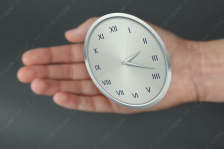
2:18
